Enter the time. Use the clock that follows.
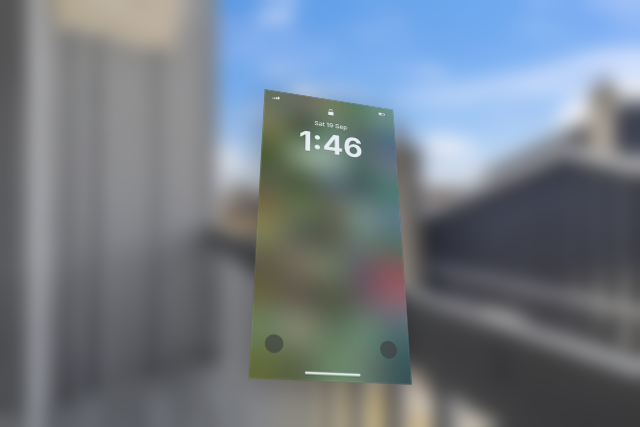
1:46
